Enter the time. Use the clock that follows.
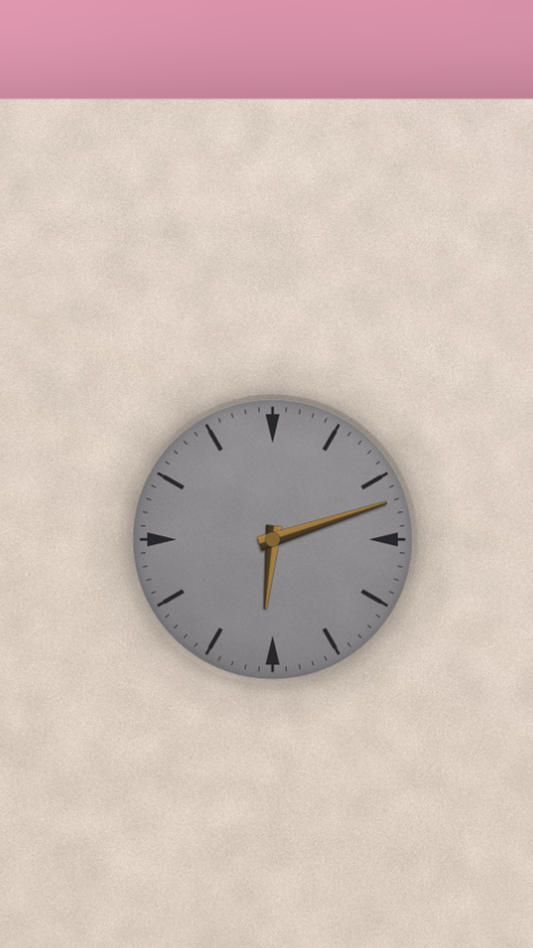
6:12
